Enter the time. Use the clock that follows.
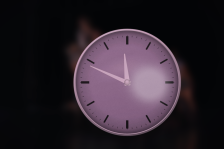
11:49
